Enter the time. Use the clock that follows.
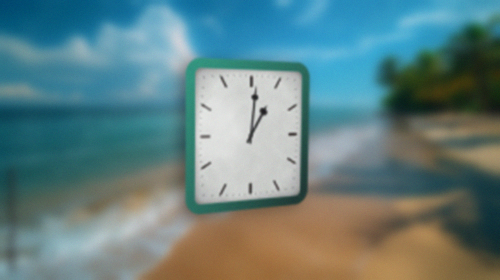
1:01
